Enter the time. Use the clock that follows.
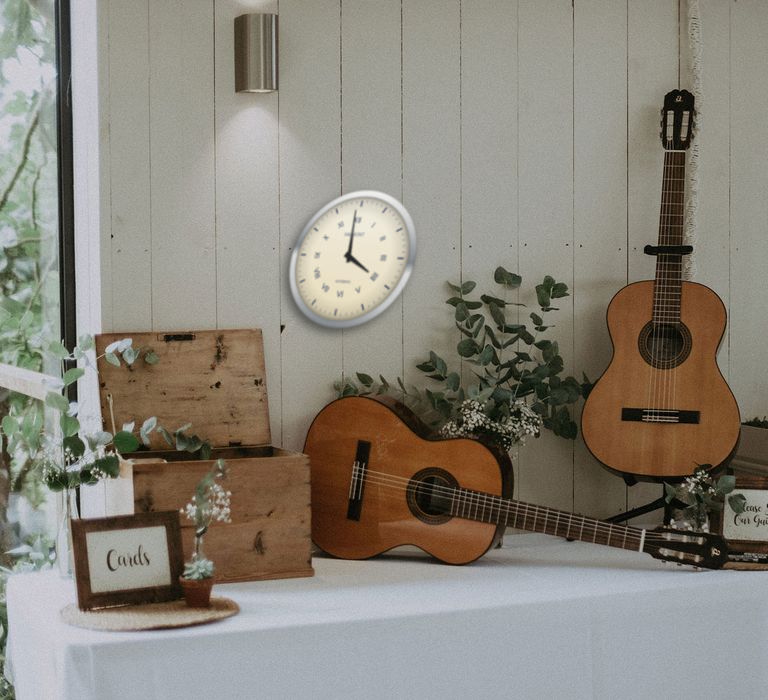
3:59
